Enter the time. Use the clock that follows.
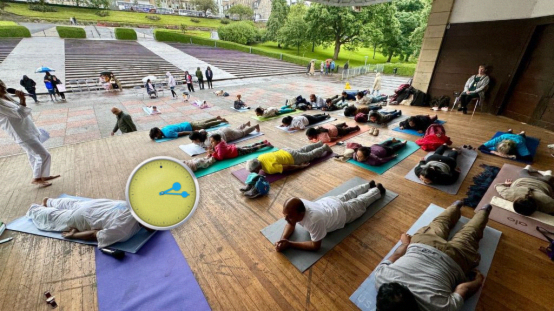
2:16
